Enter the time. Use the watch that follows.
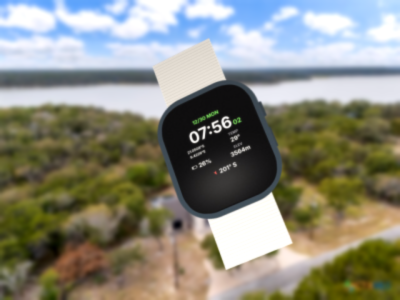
7:56
